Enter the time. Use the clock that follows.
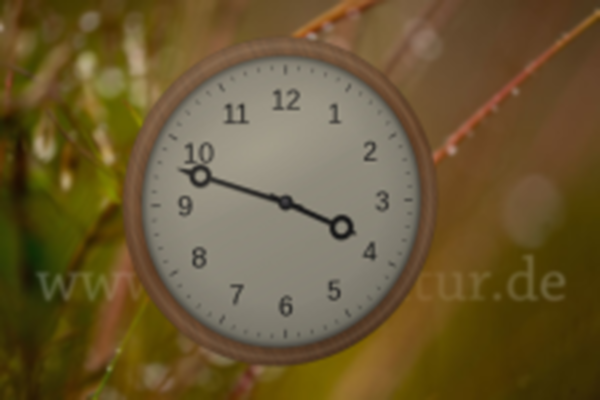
3:48
